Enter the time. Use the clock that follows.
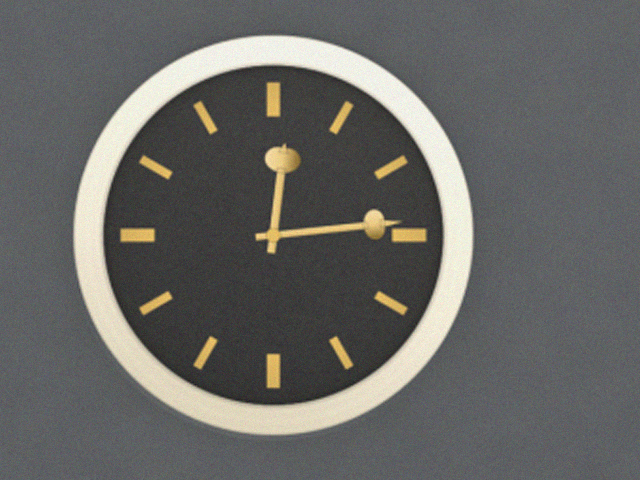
12:14
